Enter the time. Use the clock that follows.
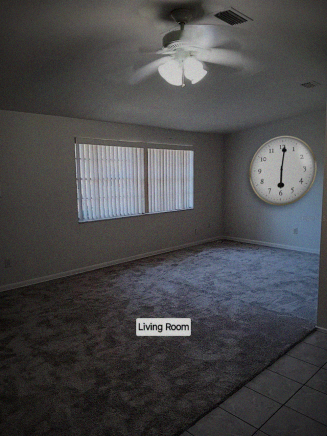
6:01
